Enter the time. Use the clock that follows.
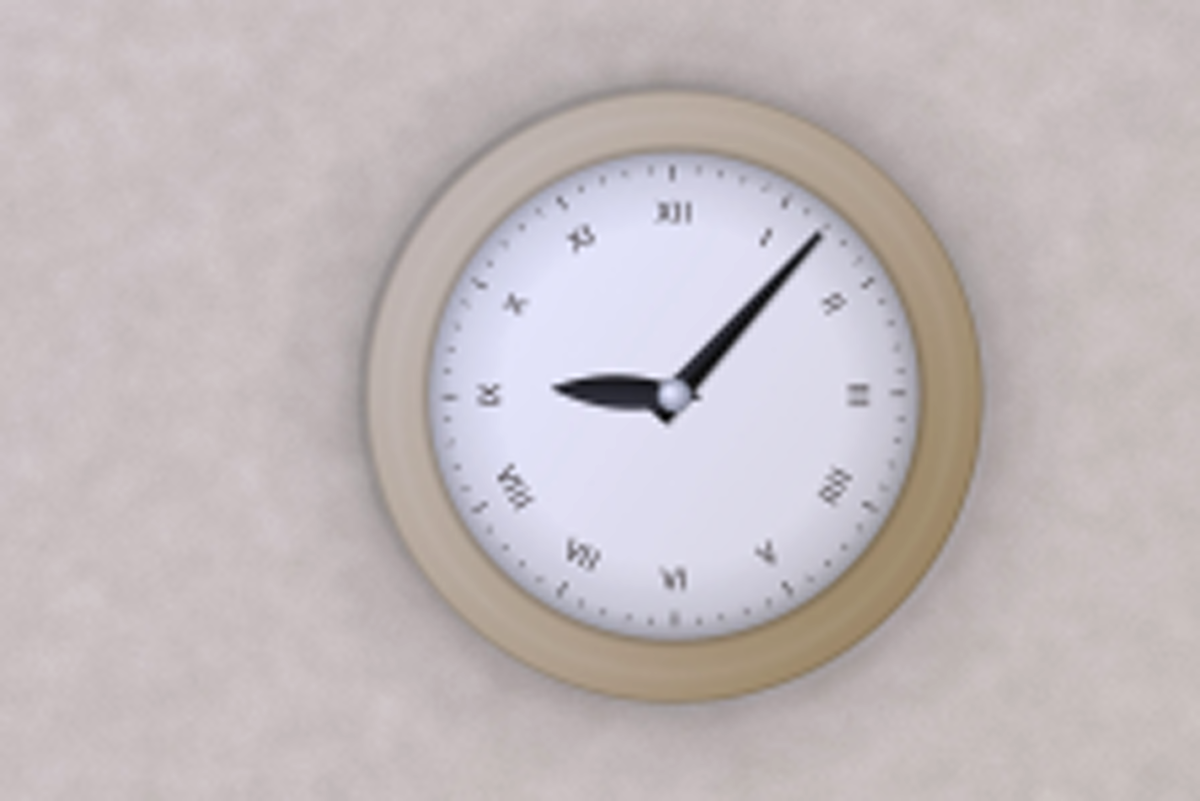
9:07
